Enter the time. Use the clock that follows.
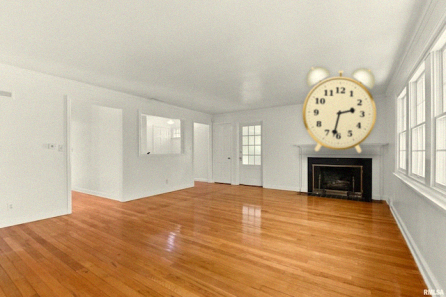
2:32
